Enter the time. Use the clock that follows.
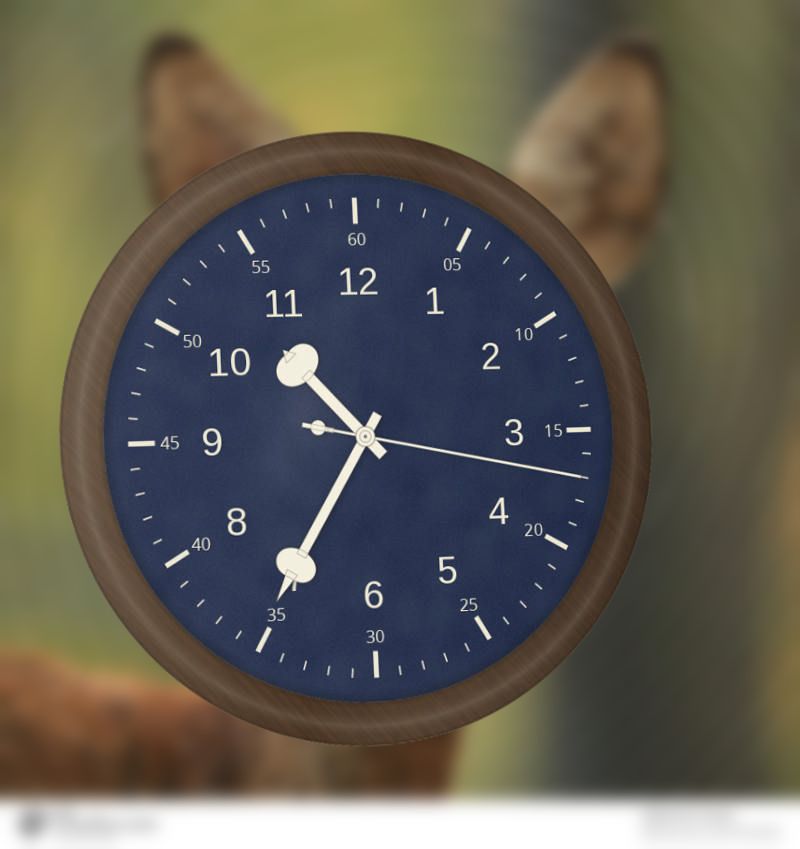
10:35:17
